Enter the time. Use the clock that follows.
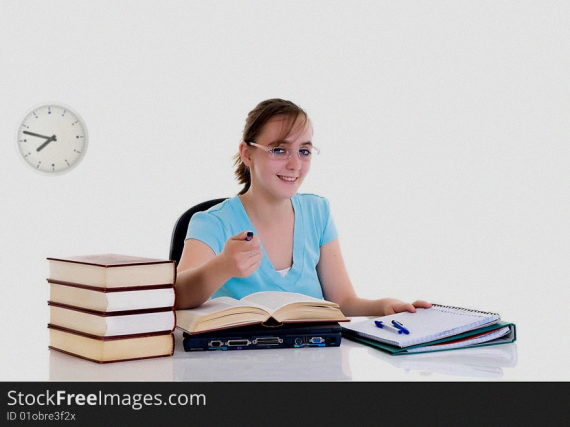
7:48
